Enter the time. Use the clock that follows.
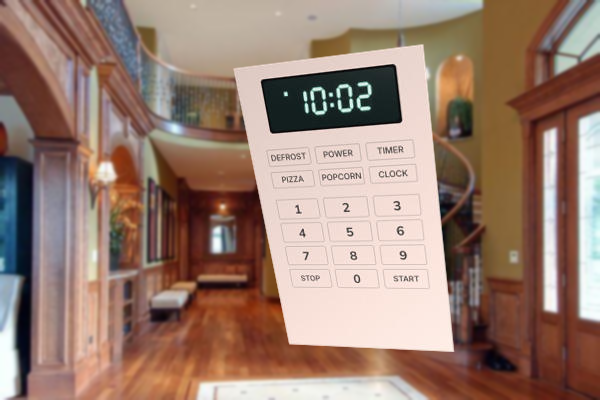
10:02
